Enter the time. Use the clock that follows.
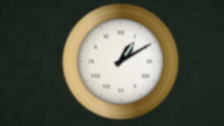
1:10
